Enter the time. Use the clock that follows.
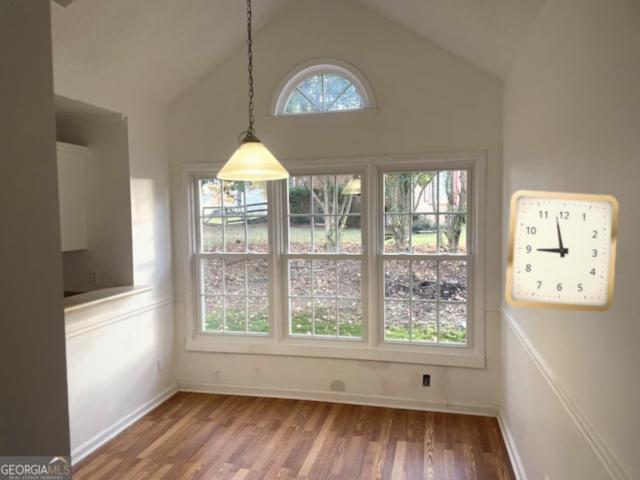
8:58
